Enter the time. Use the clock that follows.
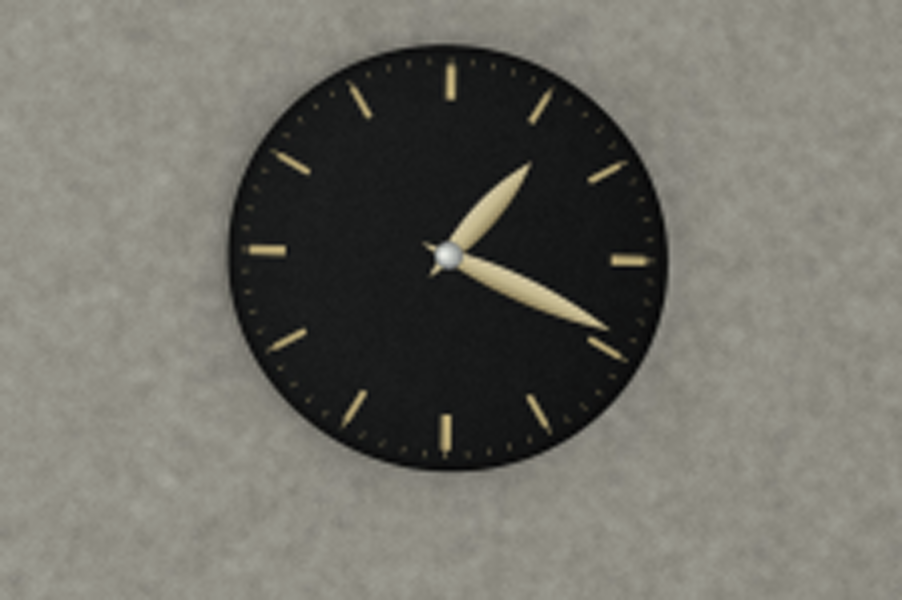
1:19
